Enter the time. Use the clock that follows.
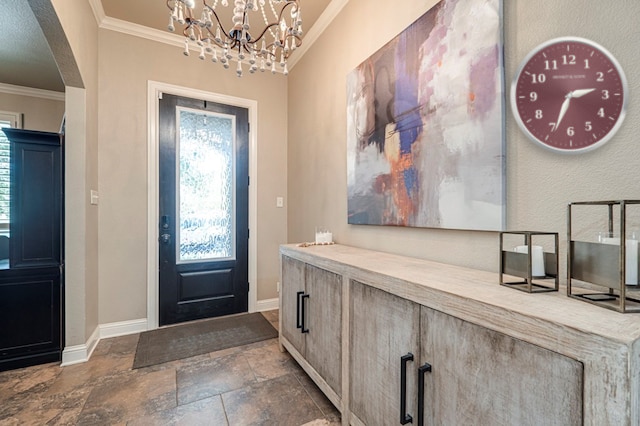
2:34
